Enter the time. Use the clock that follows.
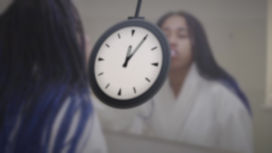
12:05
